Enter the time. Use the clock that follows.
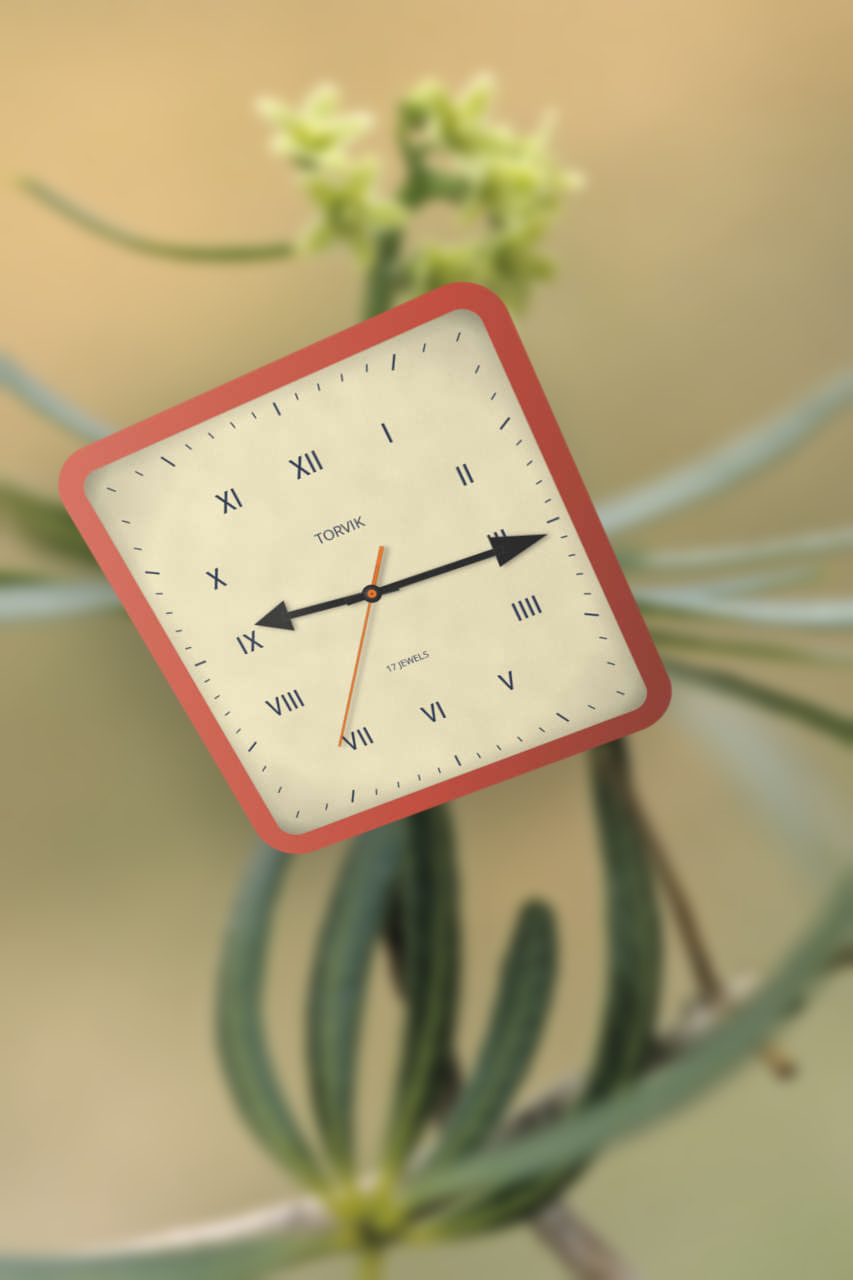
9:15:36
